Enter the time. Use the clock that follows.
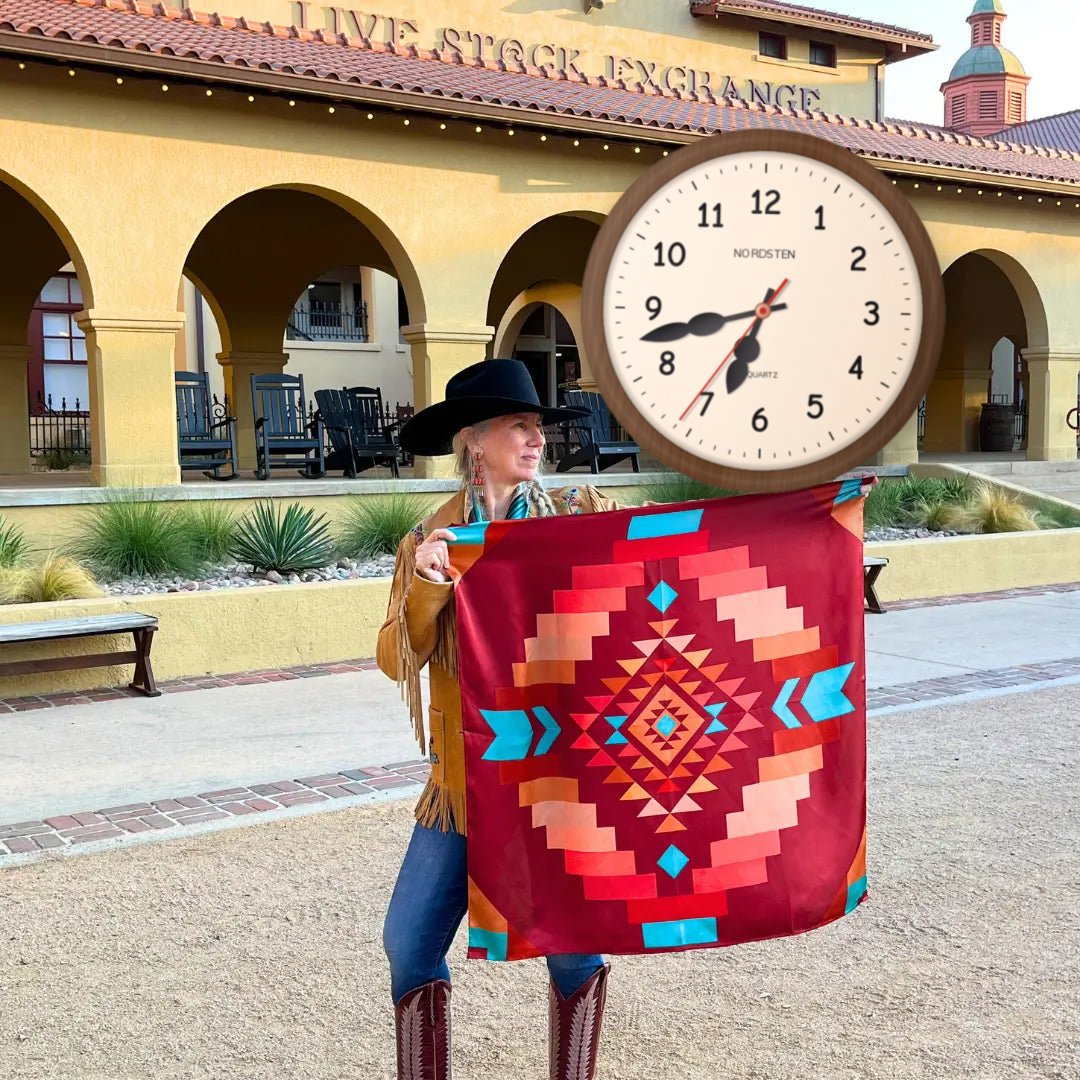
6:42:36
